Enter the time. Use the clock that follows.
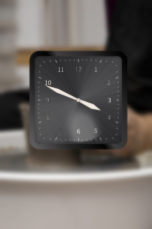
3:49
